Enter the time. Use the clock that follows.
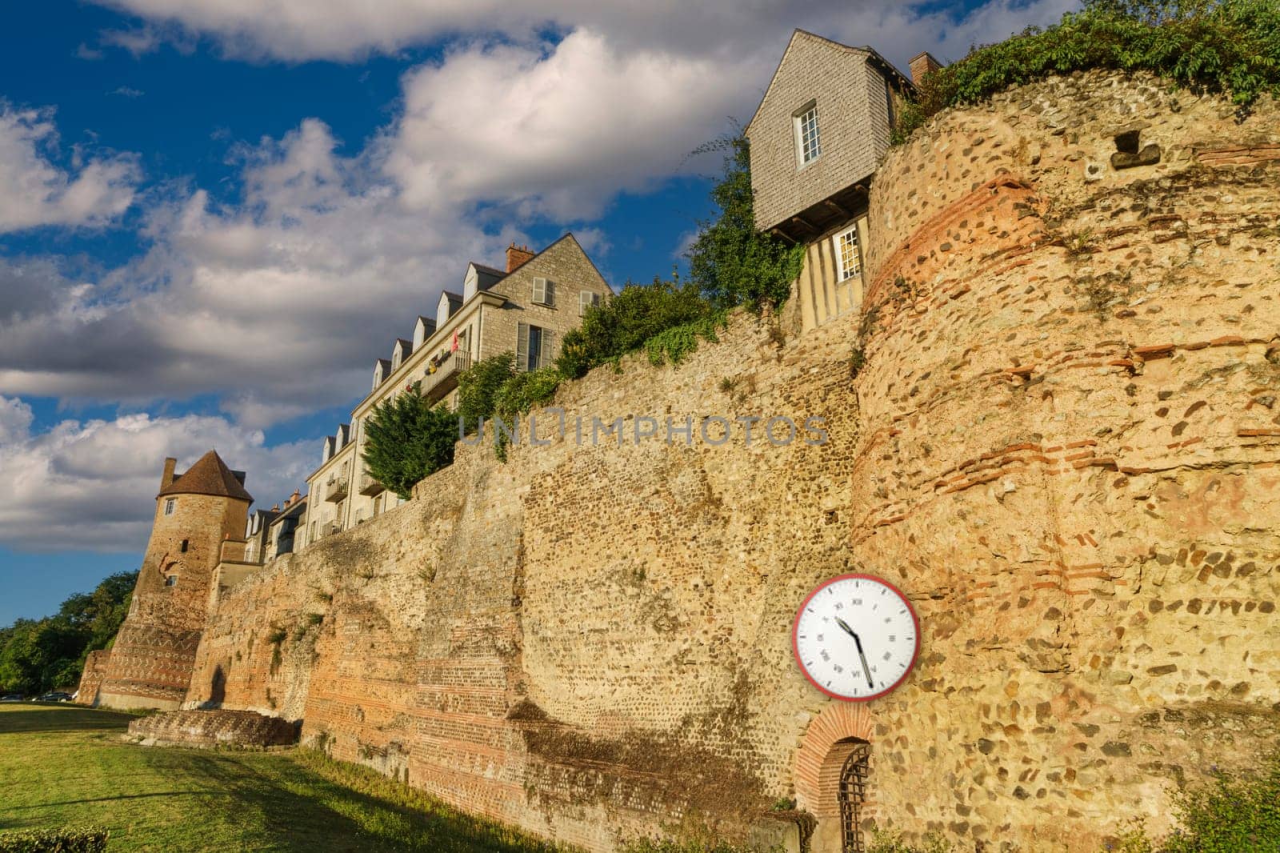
10:27
